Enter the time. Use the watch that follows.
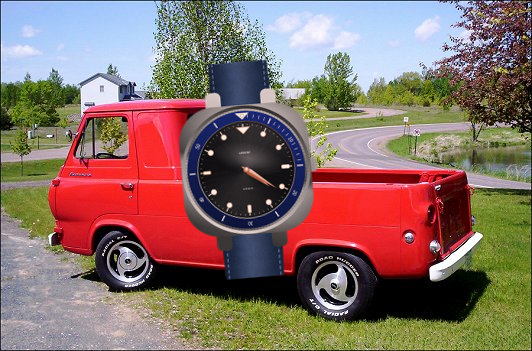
4:21
